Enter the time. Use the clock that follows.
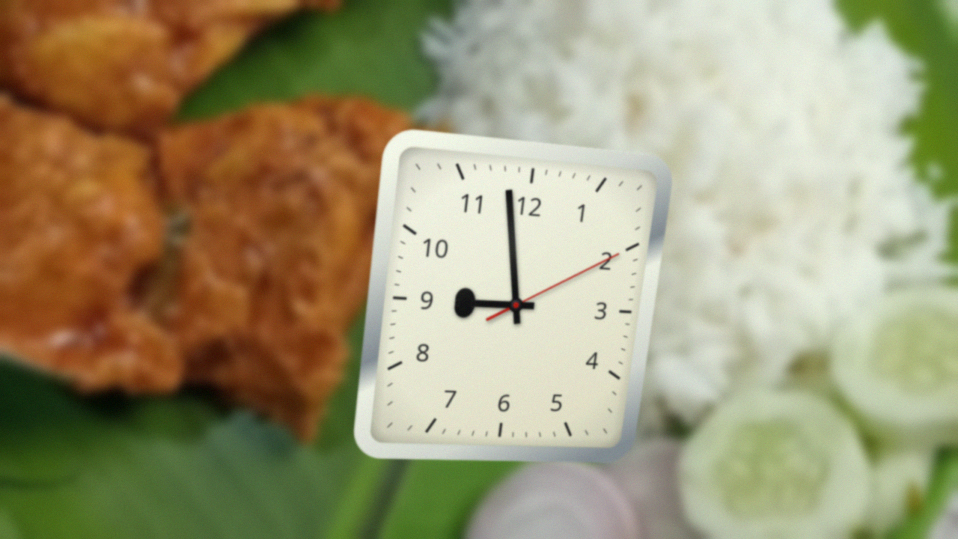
8:58:10
